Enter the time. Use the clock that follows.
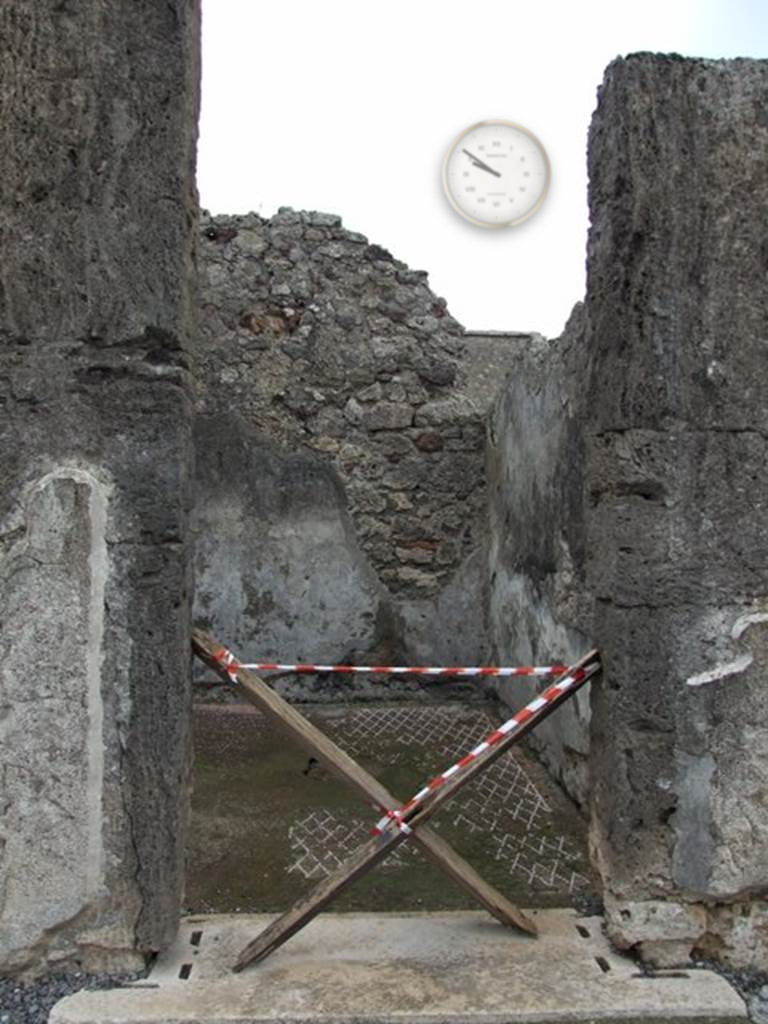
9:51
